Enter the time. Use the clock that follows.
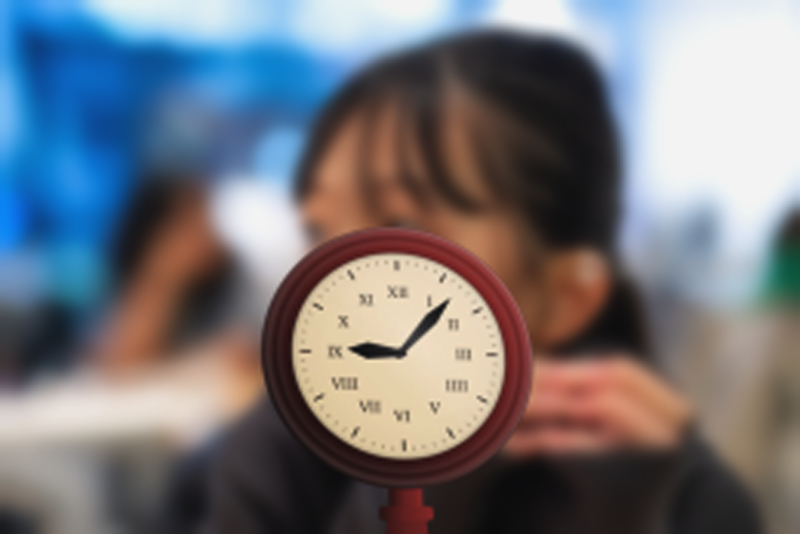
9:07
